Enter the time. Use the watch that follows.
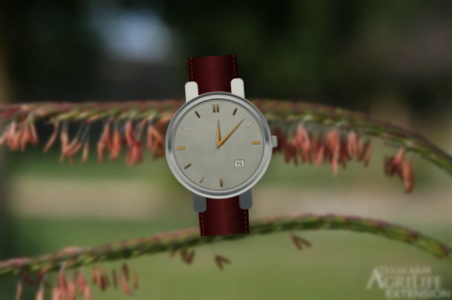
12:08
